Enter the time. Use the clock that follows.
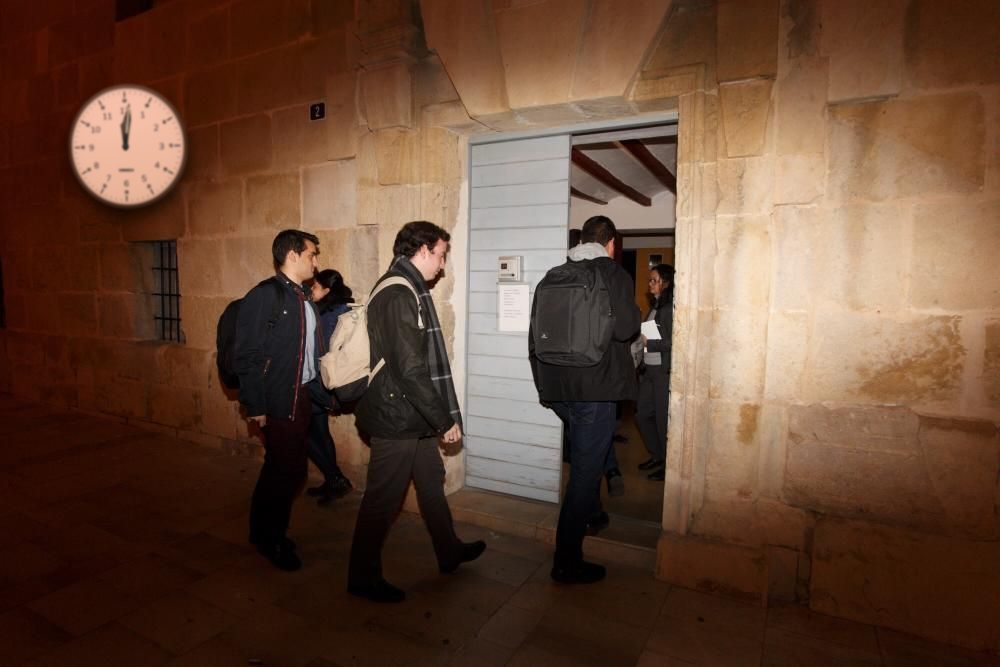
12:01
